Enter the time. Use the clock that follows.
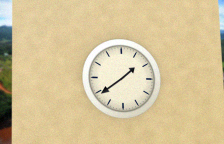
1:39
